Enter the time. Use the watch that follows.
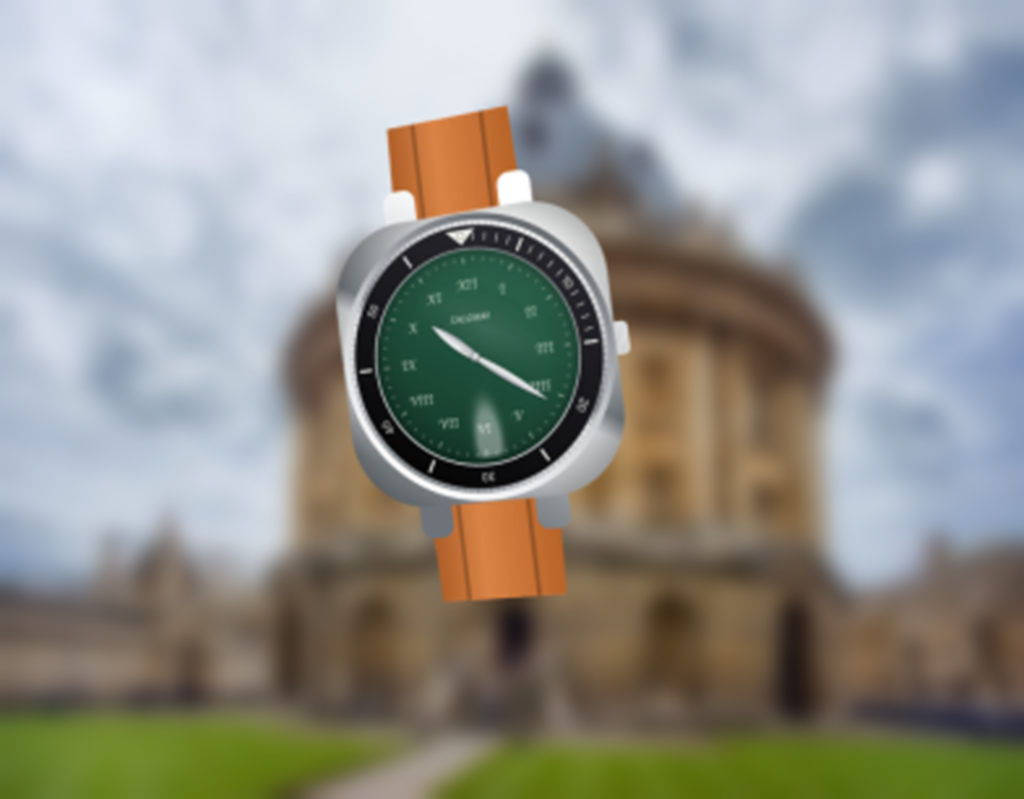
10:21
